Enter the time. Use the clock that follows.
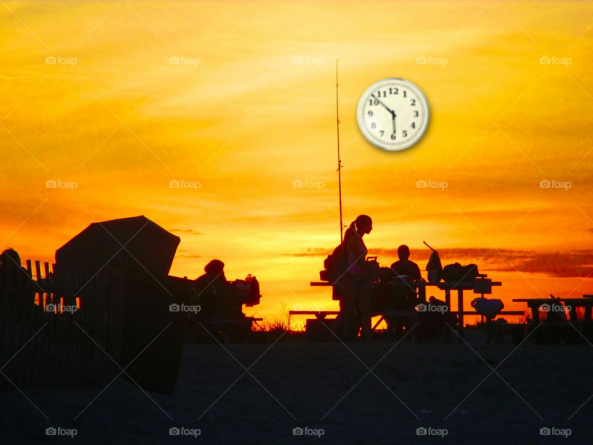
5:52
